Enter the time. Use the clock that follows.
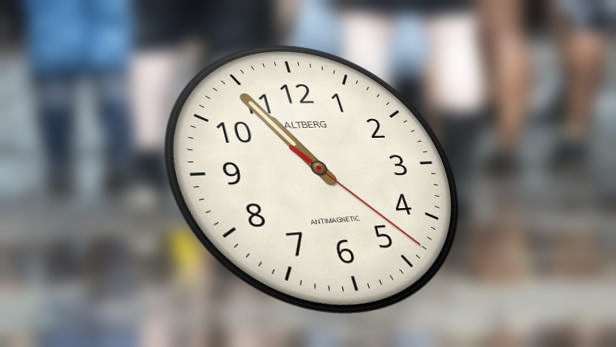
10:54:23
